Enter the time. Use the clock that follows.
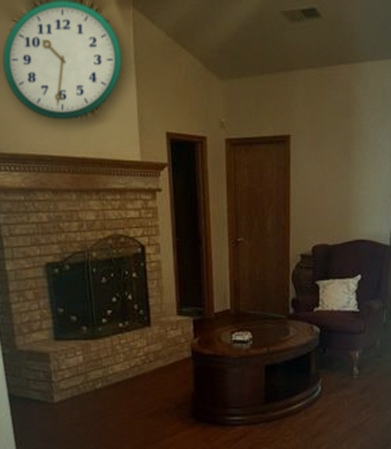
10:31
